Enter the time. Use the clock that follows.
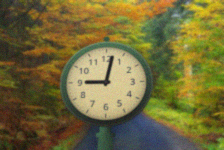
9:02
